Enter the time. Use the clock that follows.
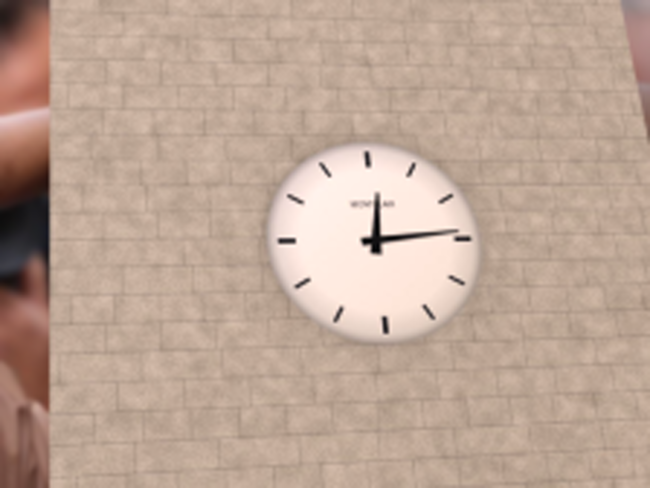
12:14
